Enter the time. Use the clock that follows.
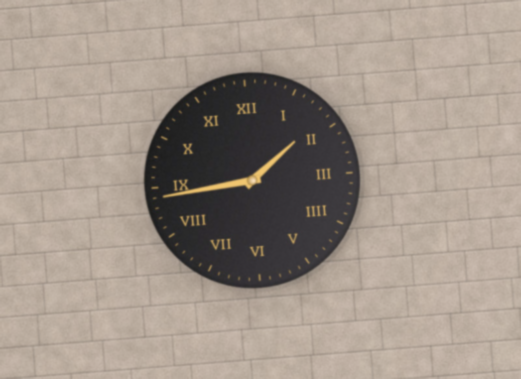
1:44
